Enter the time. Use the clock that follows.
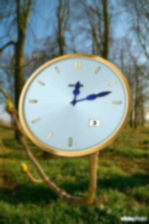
12:12
